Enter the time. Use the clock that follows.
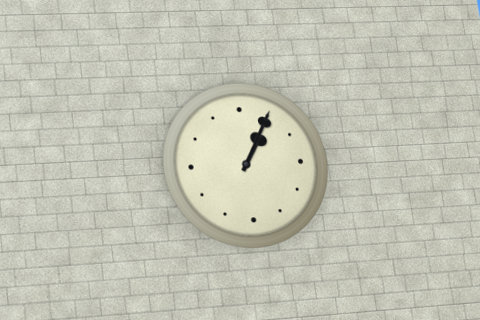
1:05
